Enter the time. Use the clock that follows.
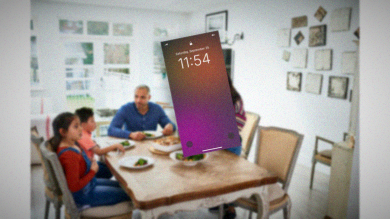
11:54
